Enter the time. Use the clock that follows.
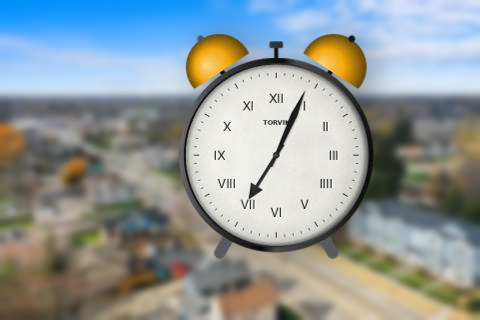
7:04
